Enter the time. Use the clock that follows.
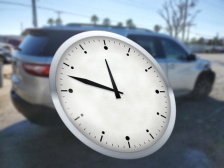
11:48
